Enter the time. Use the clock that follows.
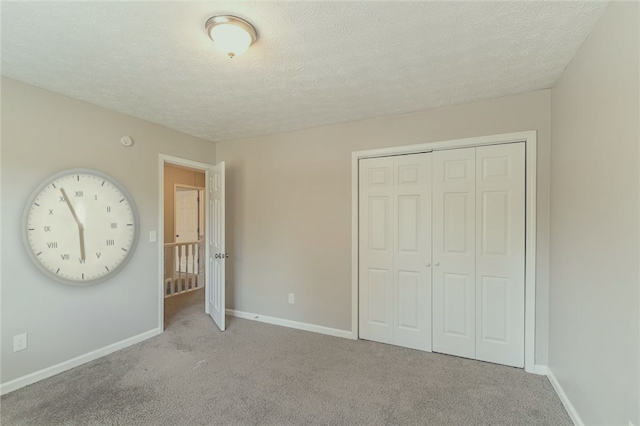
5:56
